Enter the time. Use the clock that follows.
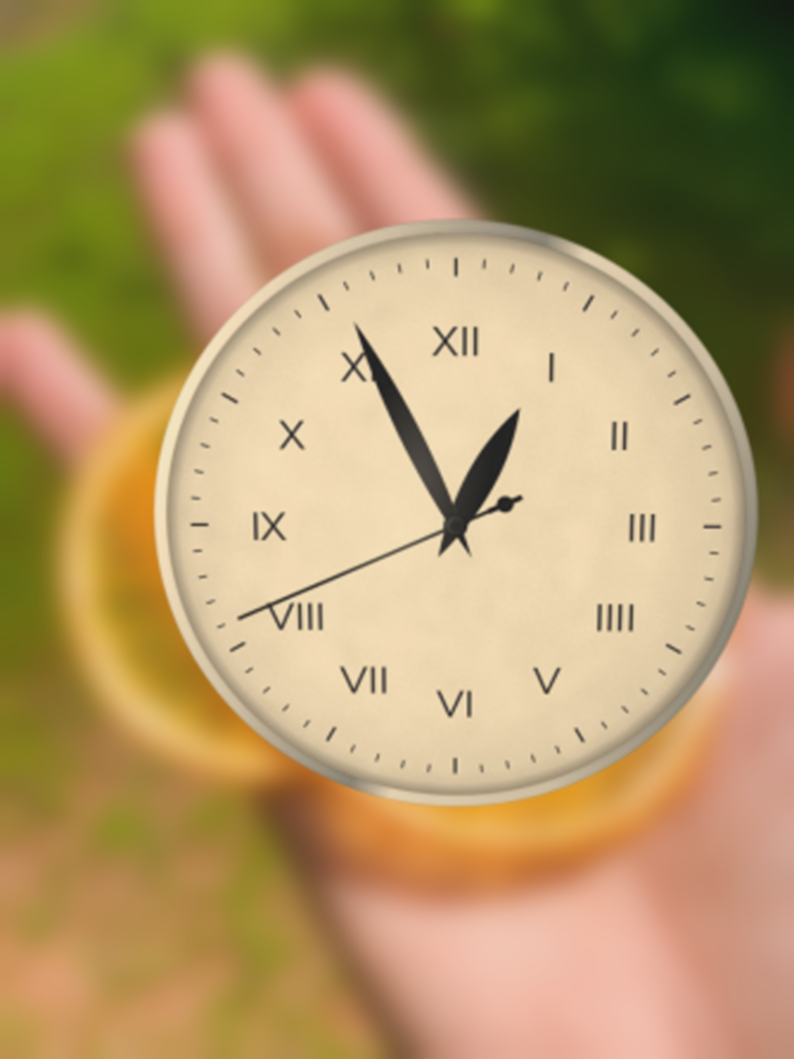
12:55:41
